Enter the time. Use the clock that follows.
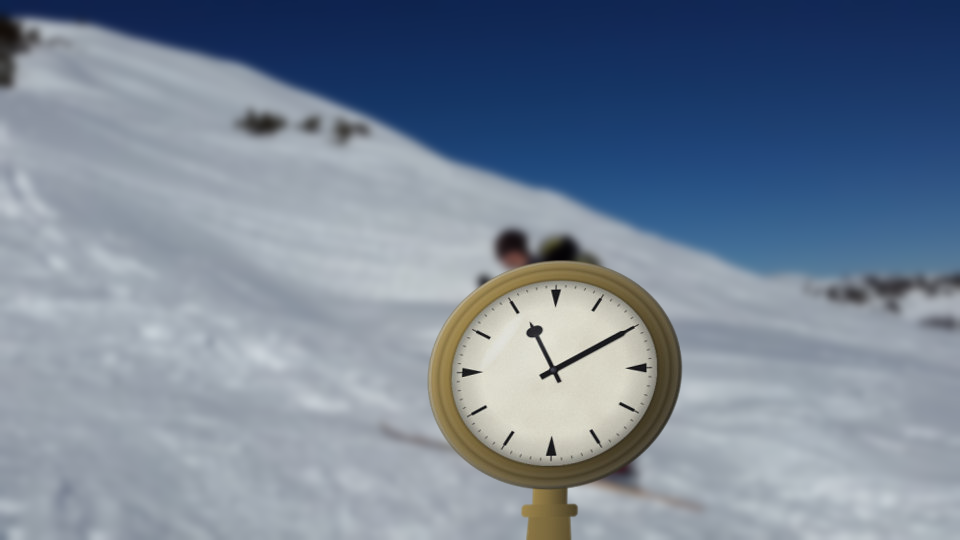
11:10
